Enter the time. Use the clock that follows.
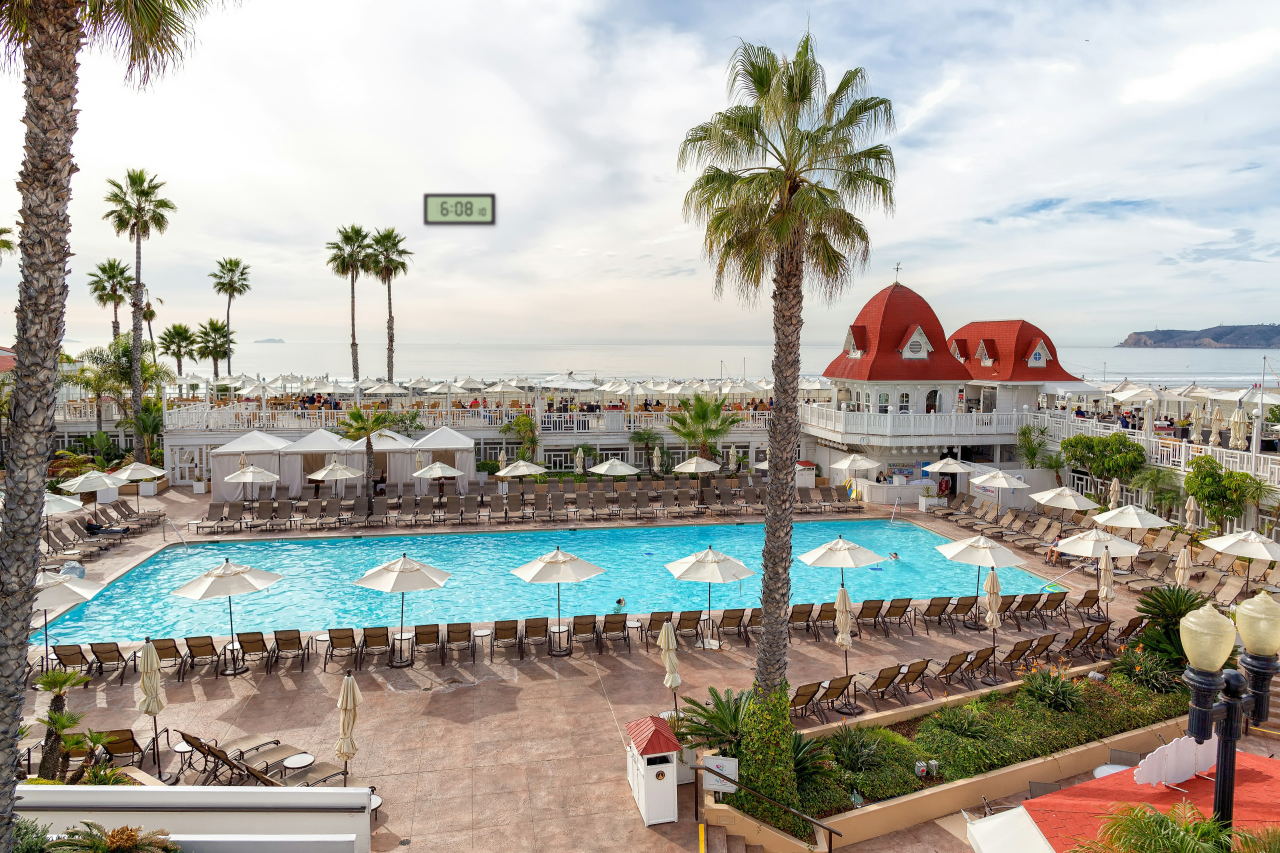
6:08
